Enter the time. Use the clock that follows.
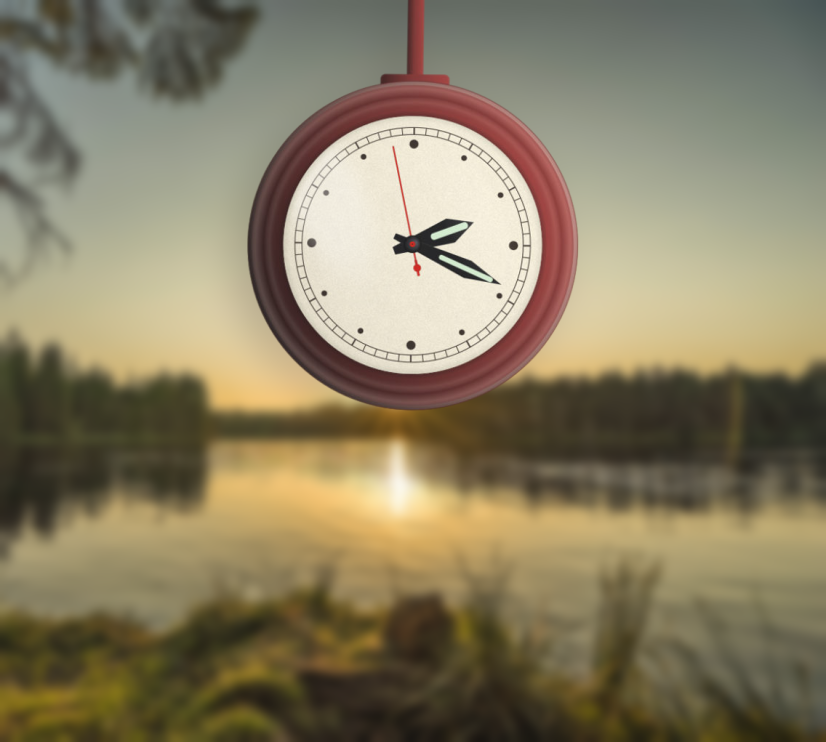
2:18:58
